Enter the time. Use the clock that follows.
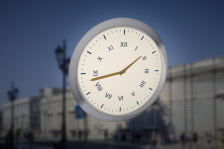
1:43
